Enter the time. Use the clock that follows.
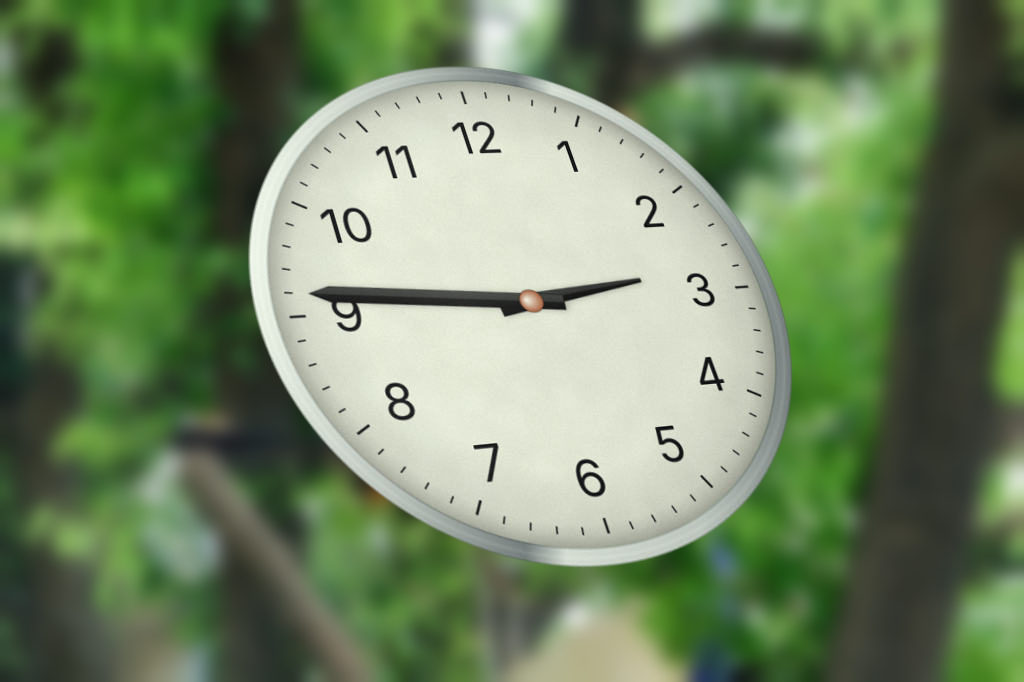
2:46
